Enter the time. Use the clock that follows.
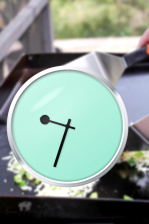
9:33
